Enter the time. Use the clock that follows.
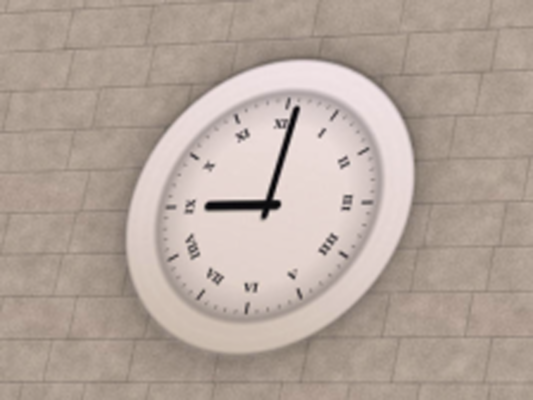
9:01
